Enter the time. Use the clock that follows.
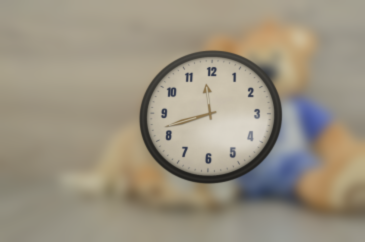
11:42
